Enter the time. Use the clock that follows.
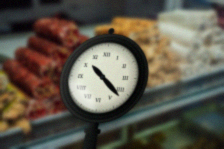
10:22
